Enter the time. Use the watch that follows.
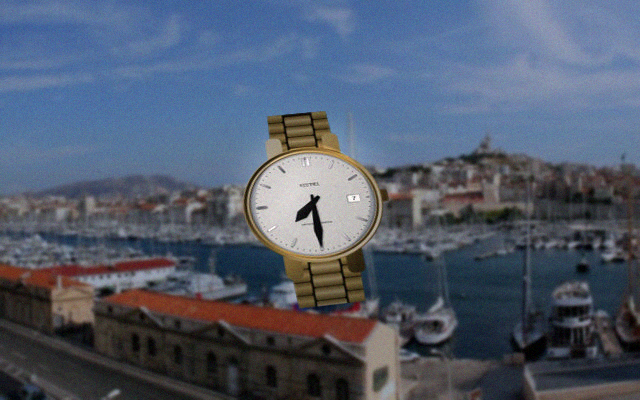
7:30
